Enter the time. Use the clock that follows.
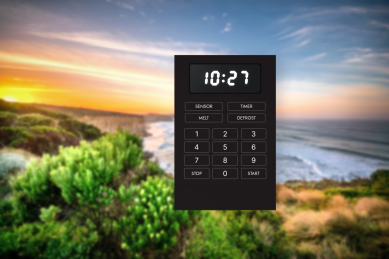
10:27
